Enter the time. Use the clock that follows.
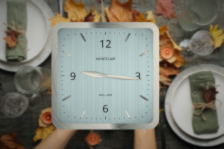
9:16
